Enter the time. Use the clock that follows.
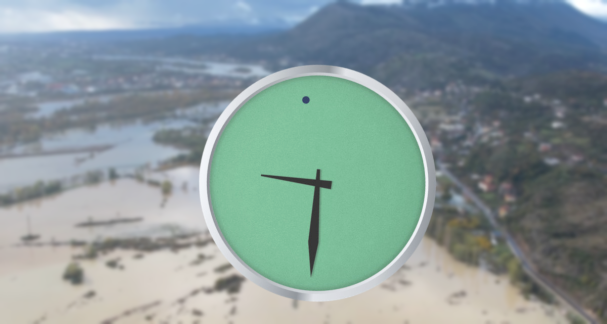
9:32
